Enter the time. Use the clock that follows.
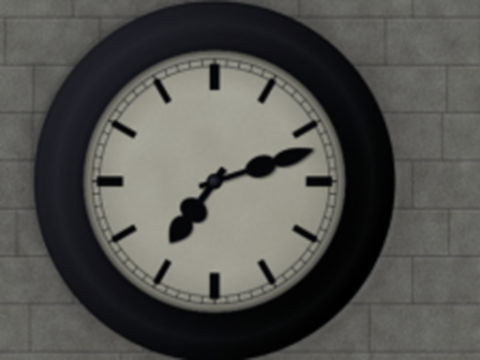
7:12
